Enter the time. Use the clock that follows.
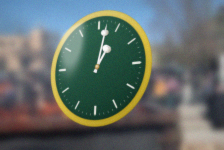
1:02
